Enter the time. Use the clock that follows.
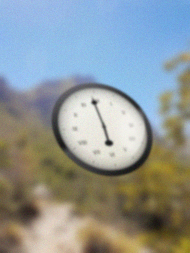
5:59
